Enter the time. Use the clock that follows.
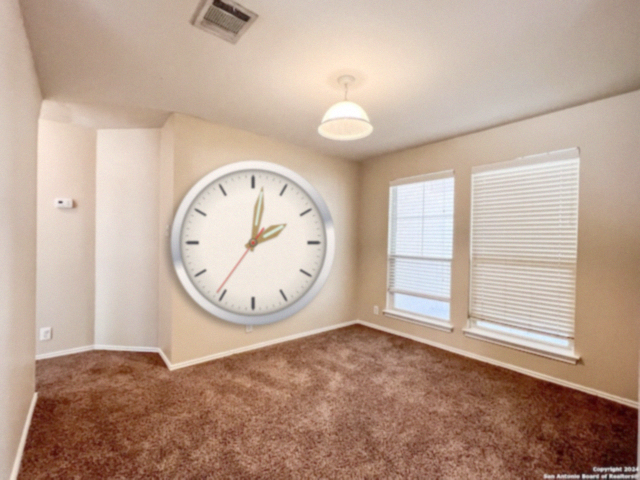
2:01:36
